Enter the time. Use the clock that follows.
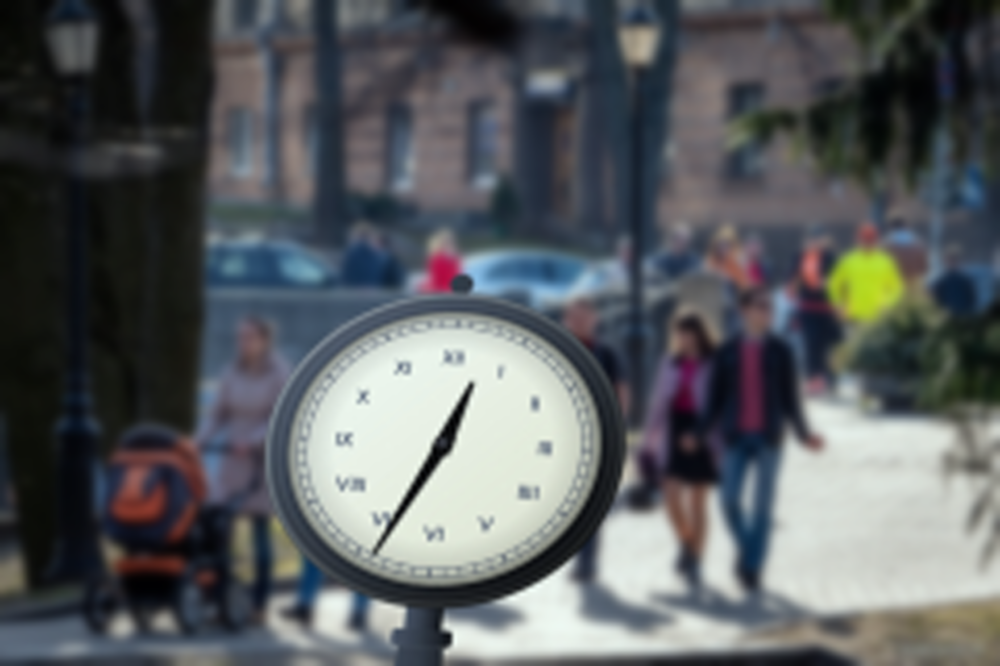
12:34
